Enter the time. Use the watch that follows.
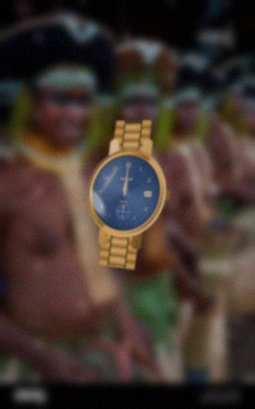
12:00
